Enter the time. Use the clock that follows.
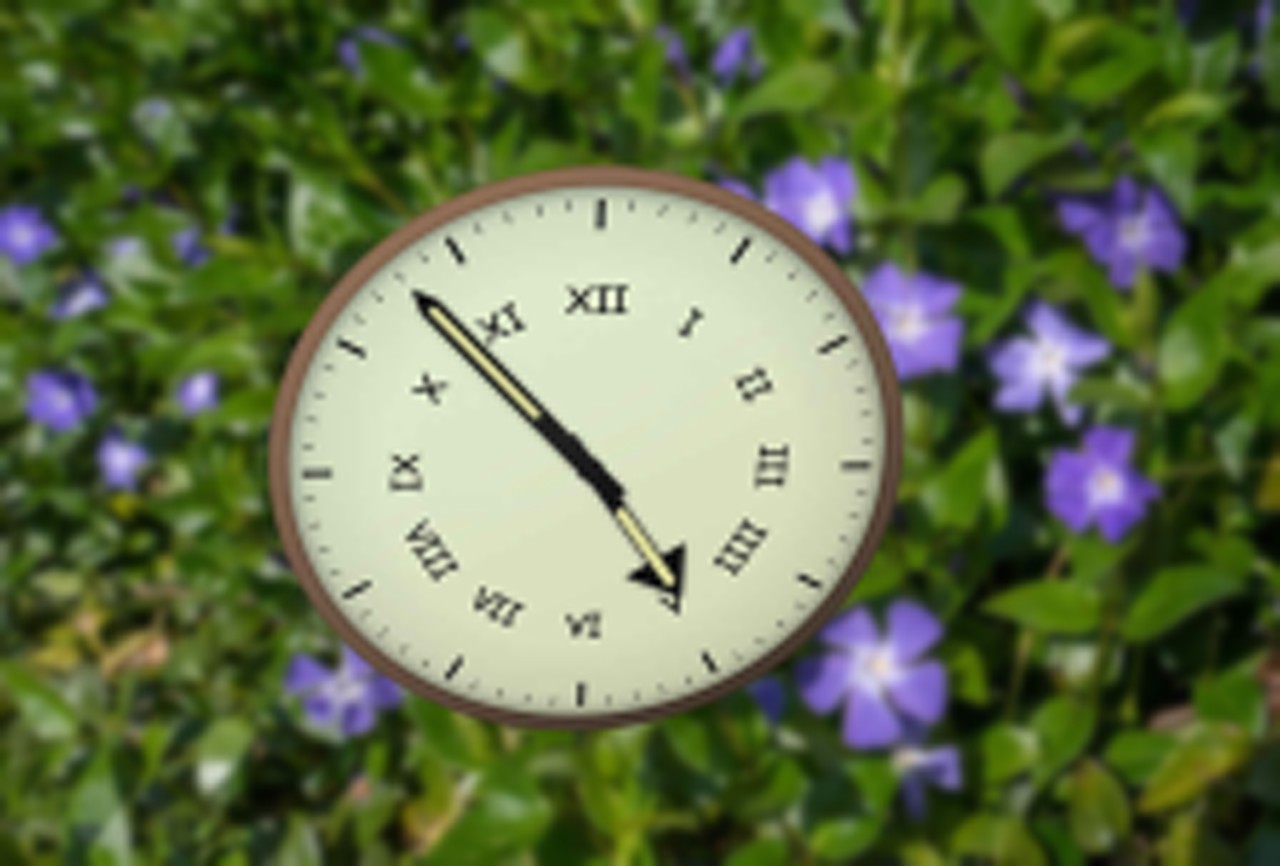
4:53
